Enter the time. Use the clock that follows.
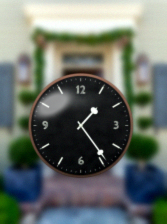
1:24
